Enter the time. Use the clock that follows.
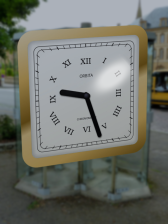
9:27
